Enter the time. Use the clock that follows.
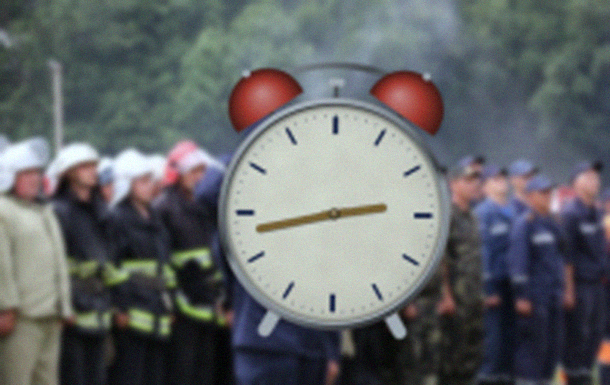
2:43
